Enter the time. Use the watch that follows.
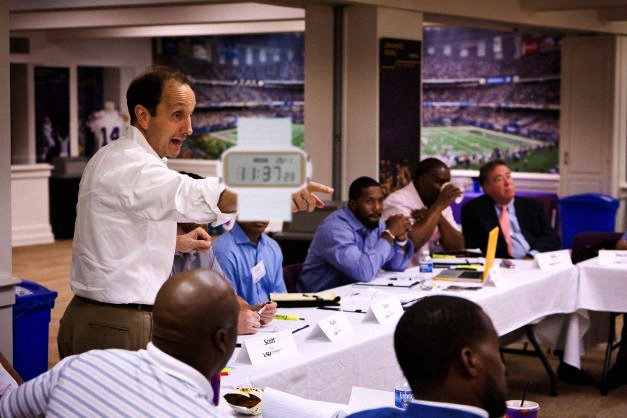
11:37
